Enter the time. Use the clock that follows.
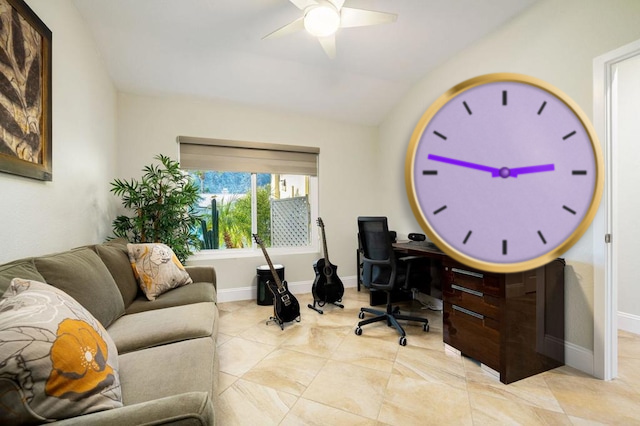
2:47
